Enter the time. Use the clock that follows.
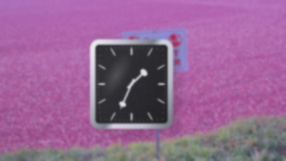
1:34
